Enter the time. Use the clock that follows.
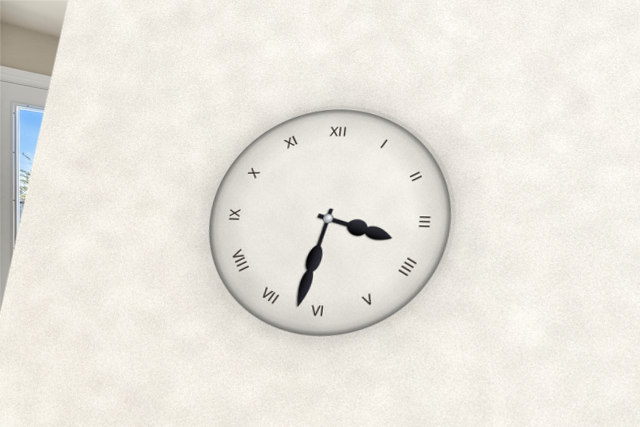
3:32
